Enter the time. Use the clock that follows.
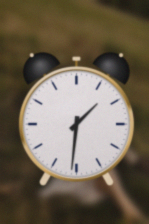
1:31
